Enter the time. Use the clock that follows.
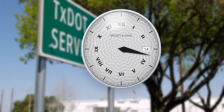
3:17
